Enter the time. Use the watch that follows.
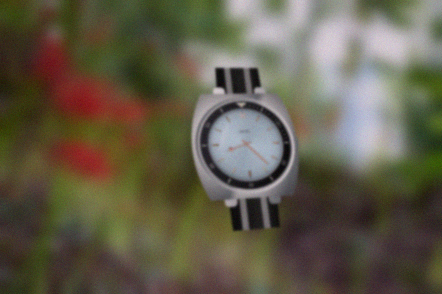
8:23
